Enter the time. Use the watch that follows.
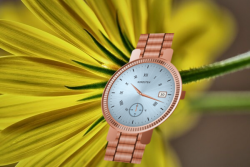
10:18
